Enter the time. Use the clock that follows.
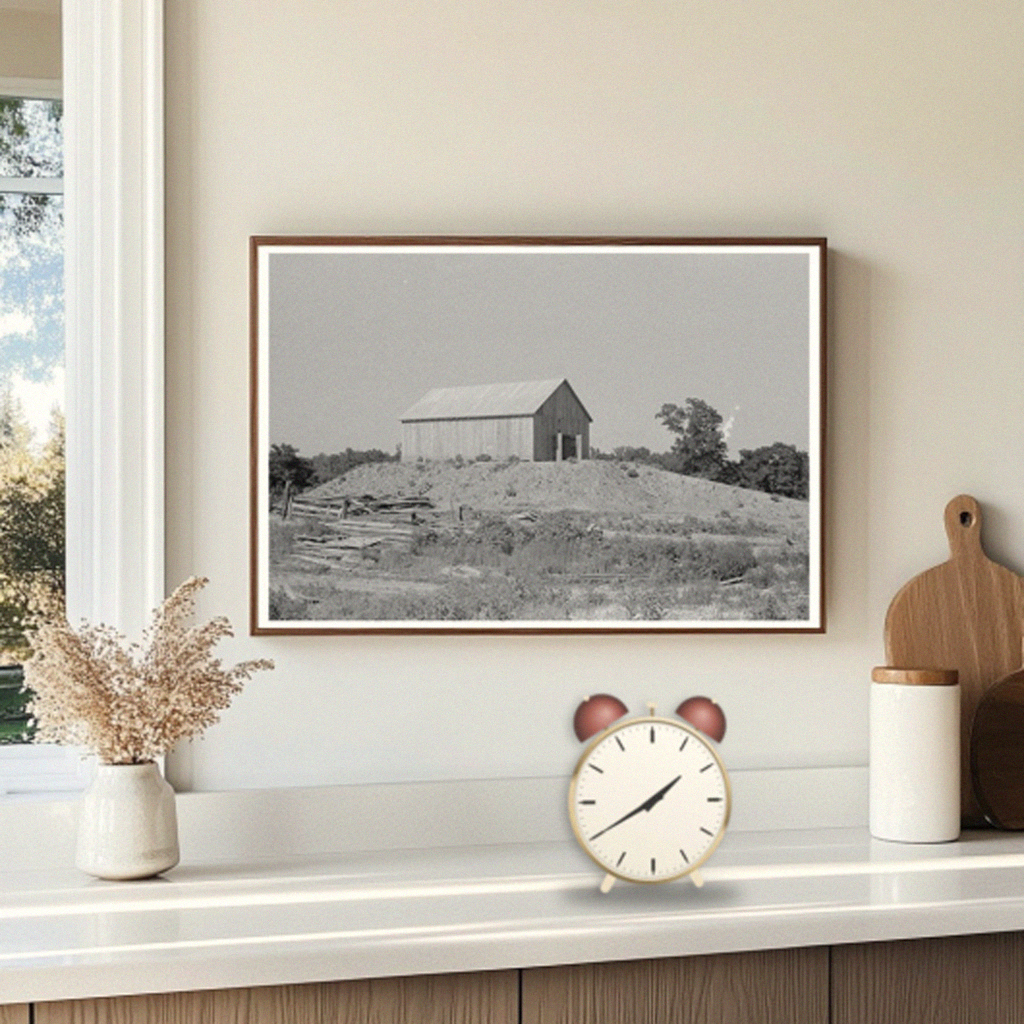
1:40
